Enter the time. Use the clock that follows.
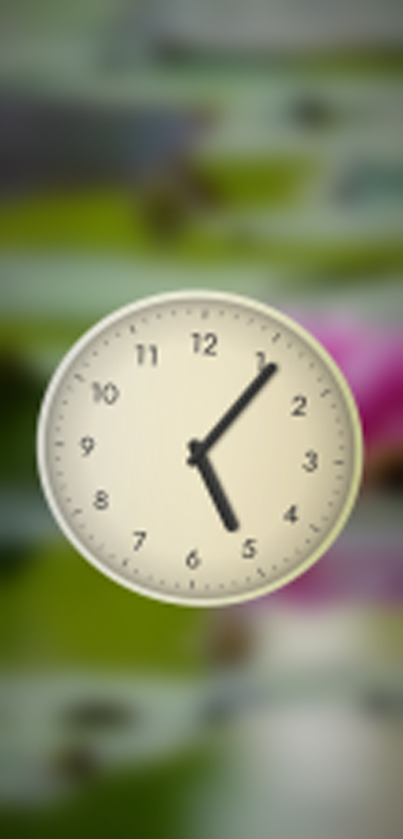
5:06
